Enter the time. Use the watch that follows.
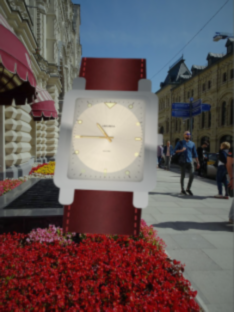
10:45
